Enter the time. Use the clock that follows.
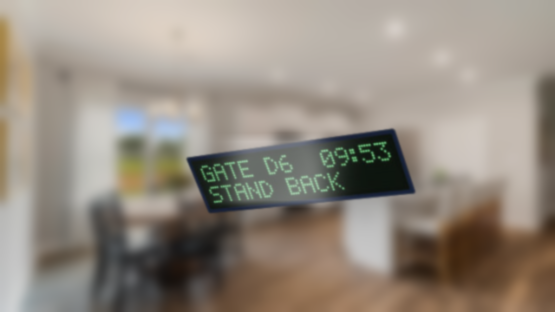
9:53
